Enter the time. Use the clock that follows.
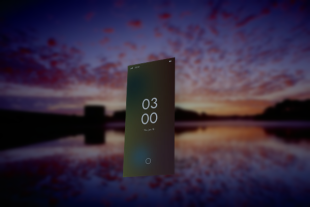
3:00
